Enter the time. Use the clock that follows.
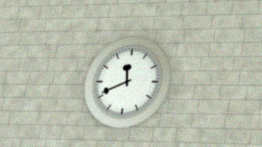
11:41
